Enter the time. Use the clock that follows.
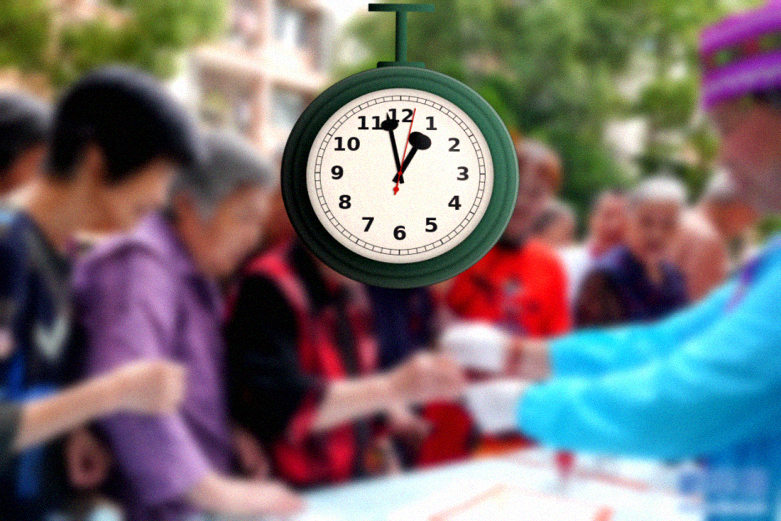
12:58:02
